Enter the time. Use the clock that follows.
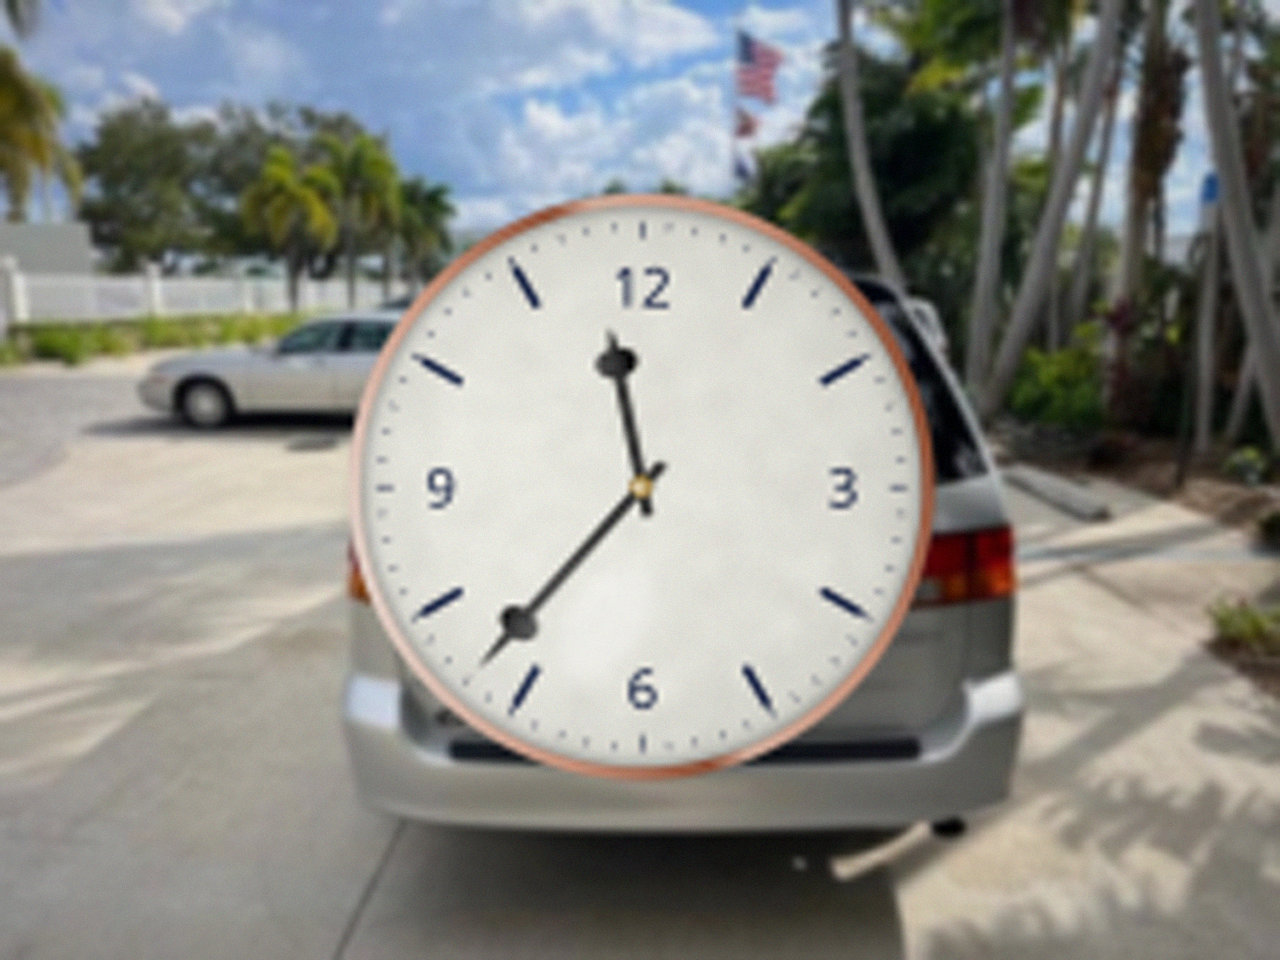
11:37
